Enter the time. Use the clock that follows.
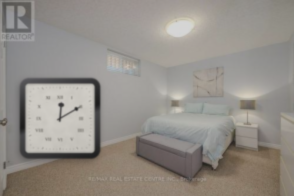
12:10
